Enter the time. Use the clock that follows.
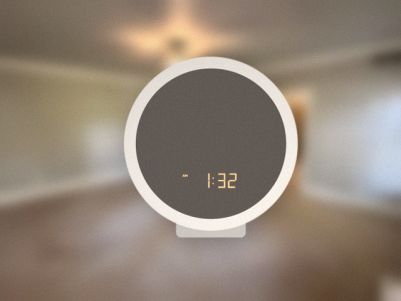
1:32
